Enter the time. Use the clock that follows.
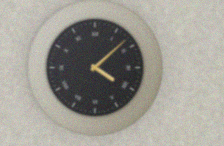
4:08
